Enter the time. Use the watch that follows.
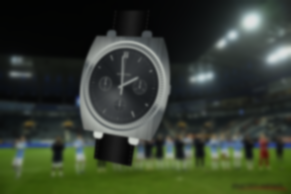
1:59
